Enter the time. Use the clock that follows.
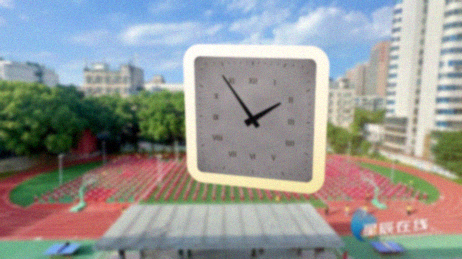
1:54
